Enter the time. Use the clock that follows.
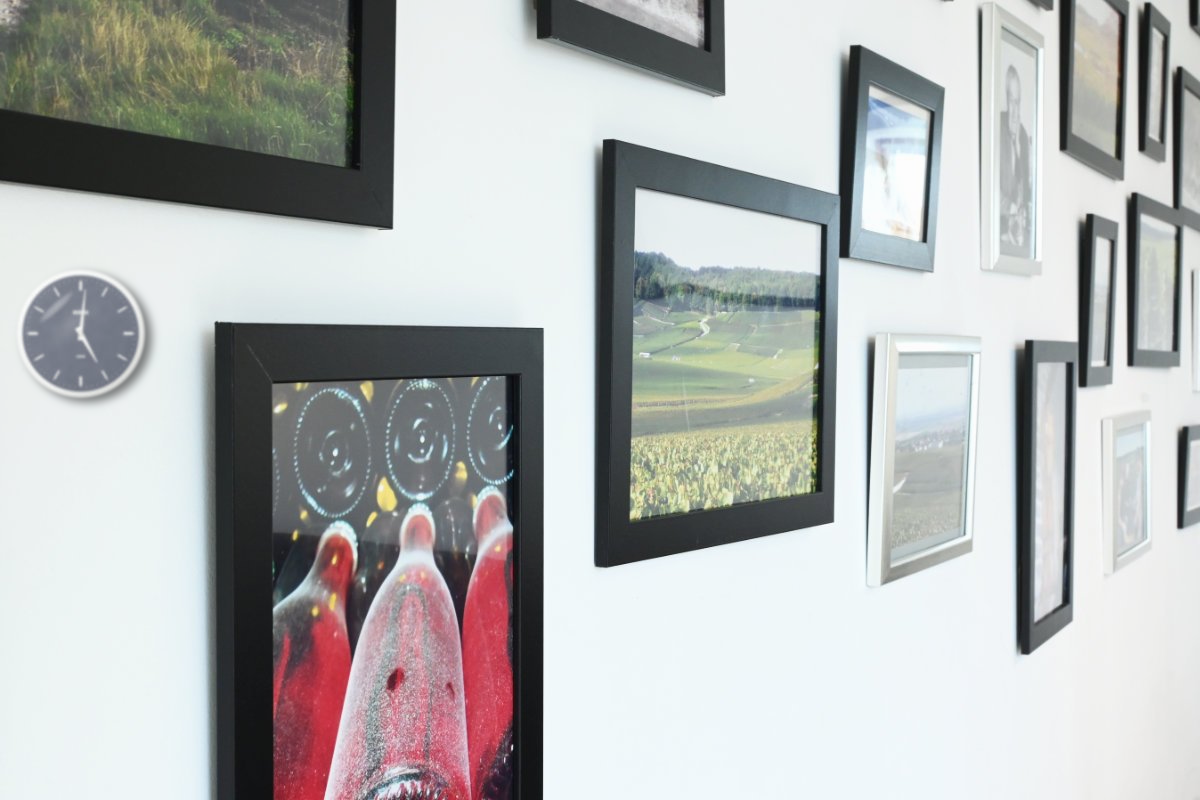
5:01
